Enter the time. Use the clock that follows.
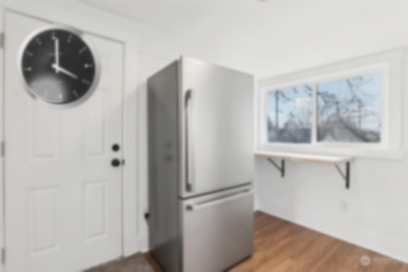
4:01
